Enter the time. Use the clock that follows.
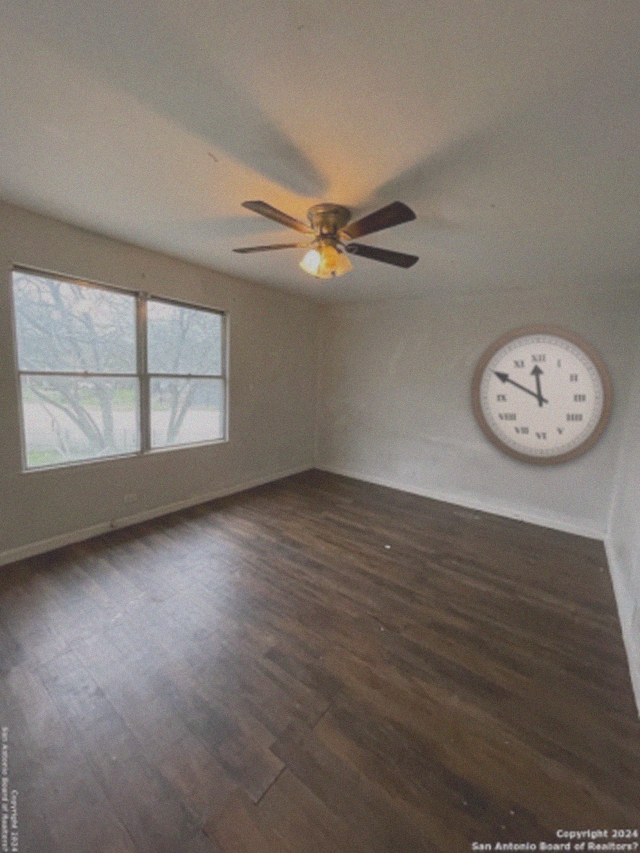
11:50
